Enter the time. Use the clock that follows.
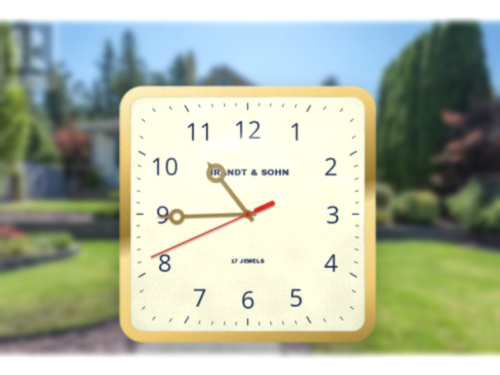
10:44:41
